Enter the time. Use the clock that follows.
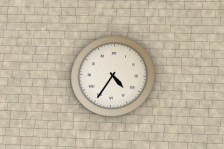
4:35
